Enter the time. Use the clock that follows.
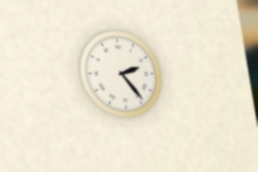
2:24
